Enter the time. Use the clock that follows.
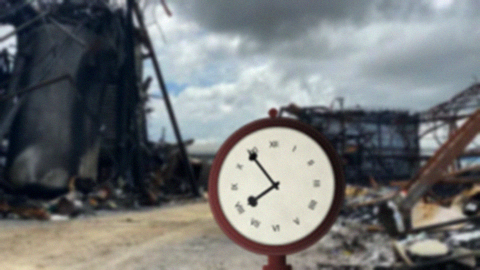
7:54
